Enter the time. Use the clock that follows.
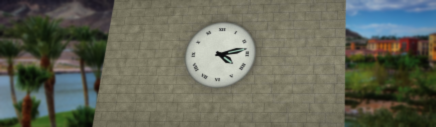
4:13
